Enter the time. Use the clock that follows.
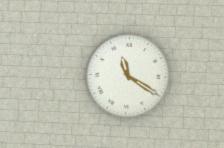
11:20
